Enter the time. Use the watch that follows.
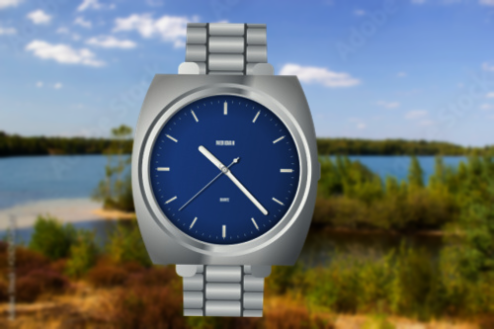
10:22:38
